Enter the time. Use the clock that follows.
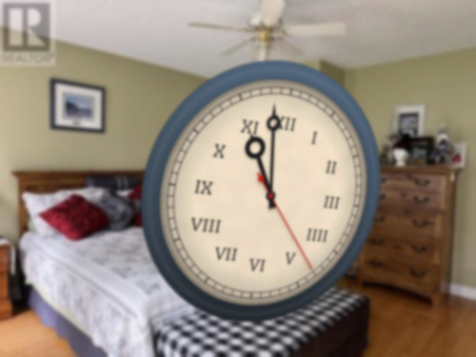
10:58:23
